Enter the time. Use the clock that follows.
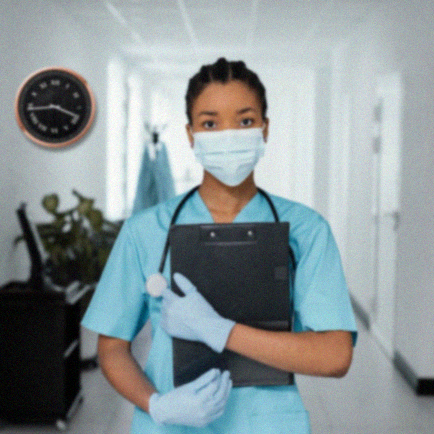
3:44
